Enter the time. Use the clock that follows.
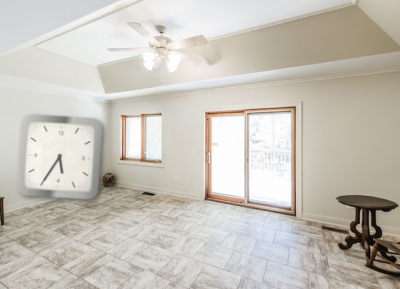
5:35
